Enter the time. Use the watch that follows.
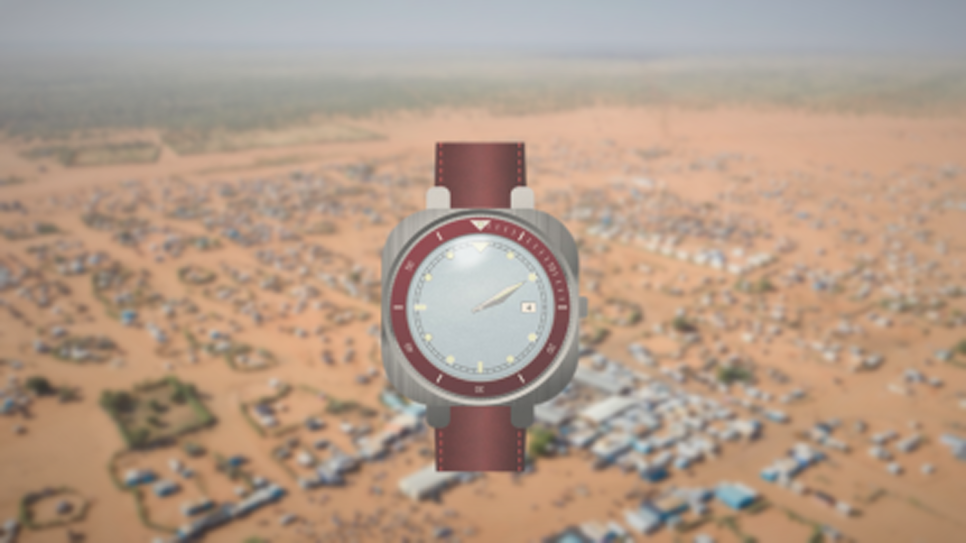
2:10
